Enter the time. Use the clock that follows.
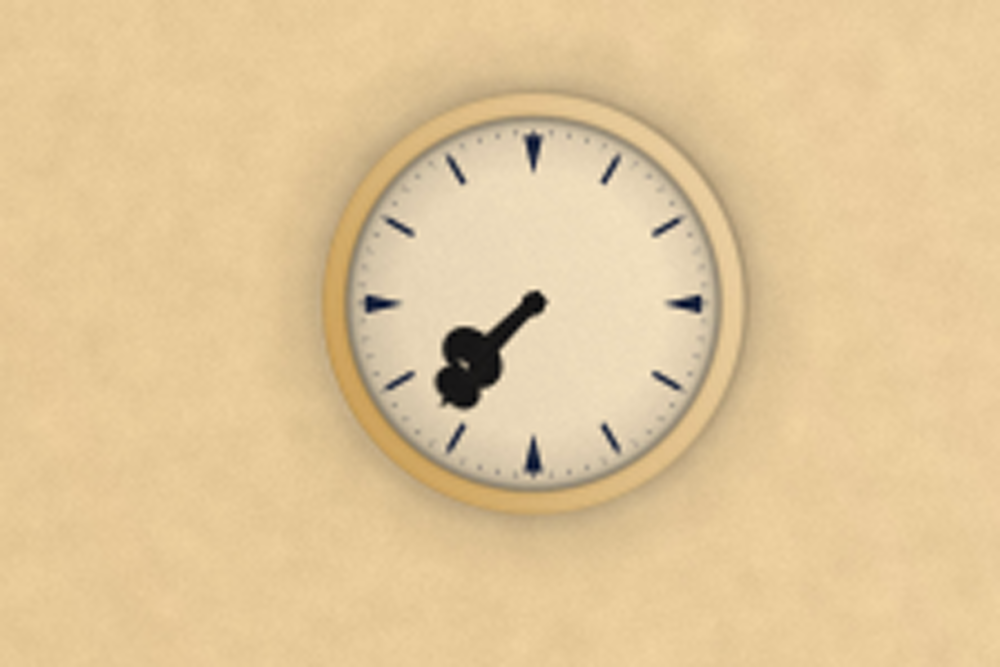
7:37
